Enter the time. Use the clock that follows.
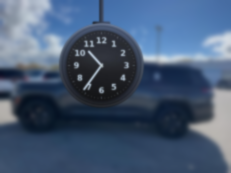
10:36
